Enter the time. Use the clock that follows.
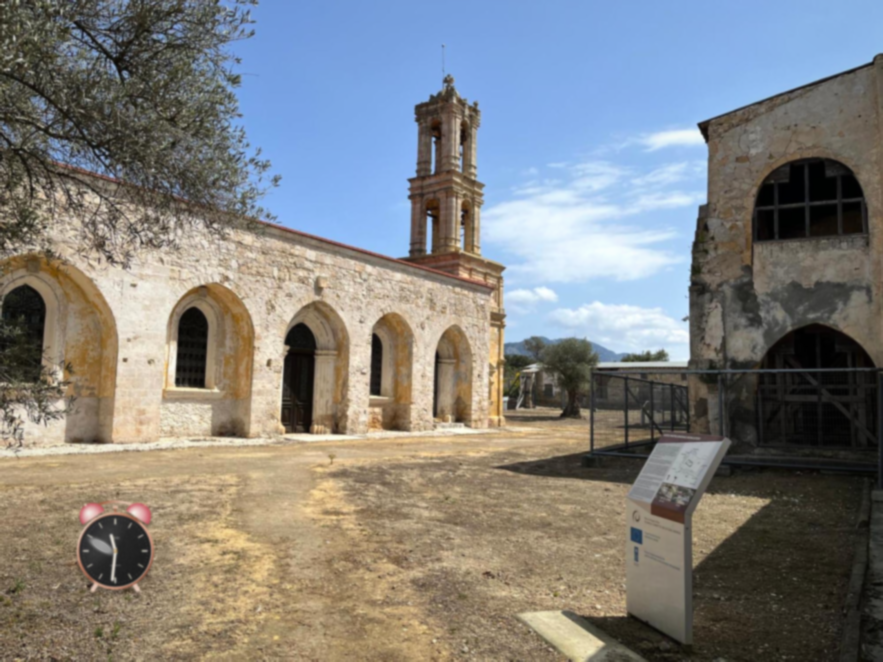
11:31
